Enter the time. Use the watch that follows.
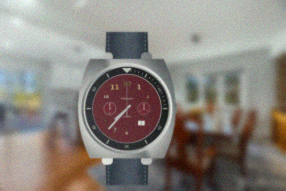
7:37
